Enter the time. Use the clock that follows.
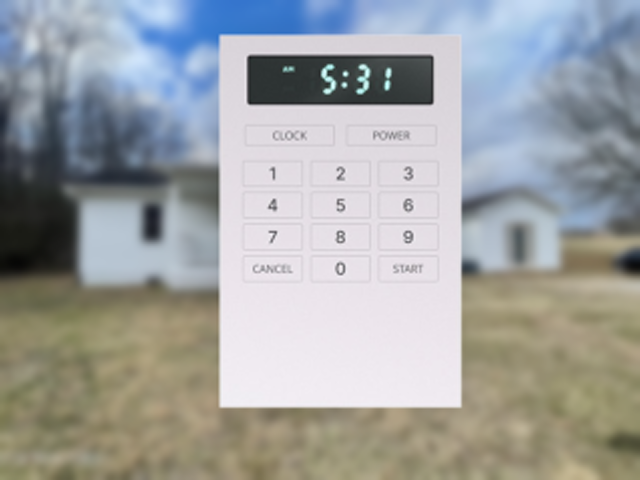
5:31
